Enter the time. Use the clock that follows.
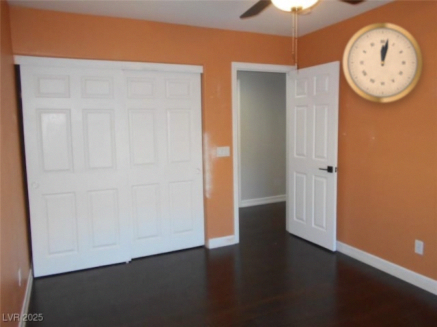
12:02
